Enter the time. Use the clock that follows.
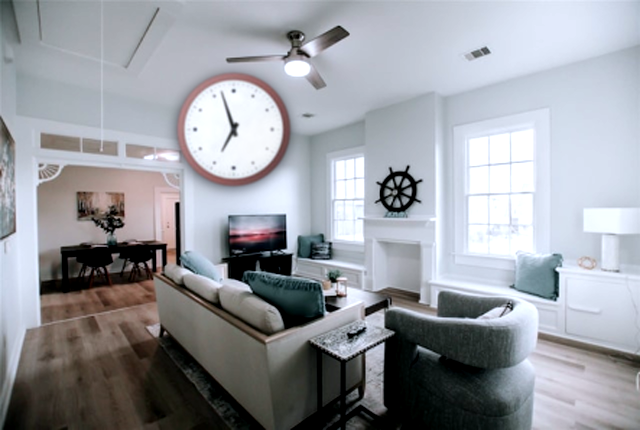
6:57
